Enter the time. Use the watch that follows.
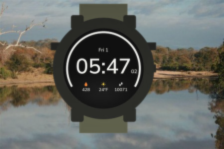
5:47
